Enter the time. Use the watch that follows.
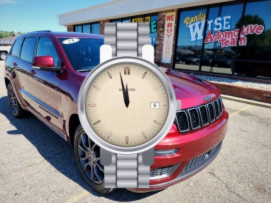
11:58
